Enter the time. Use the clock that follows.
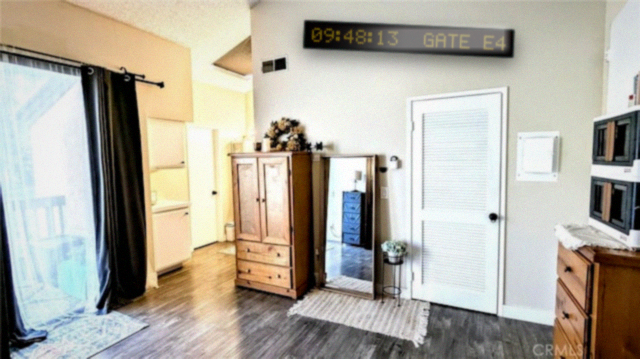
9:48:13
